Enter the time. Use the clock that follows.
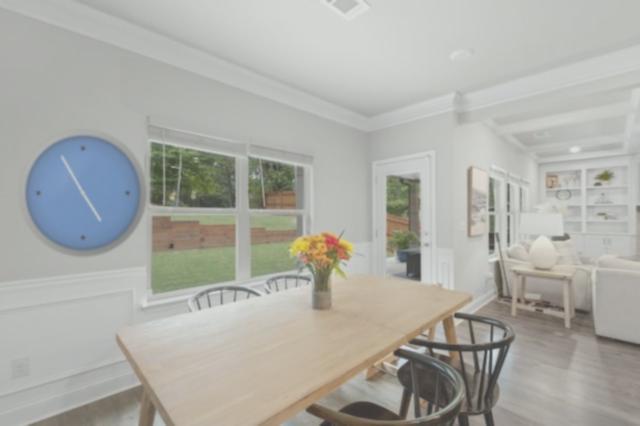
4:55
